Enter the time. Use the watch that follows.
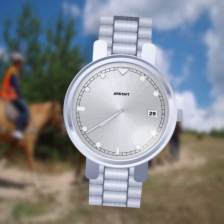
7:39
